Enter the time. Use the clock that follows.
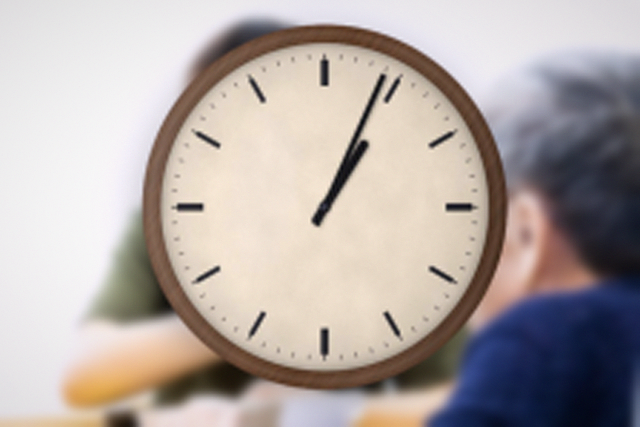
1:04
